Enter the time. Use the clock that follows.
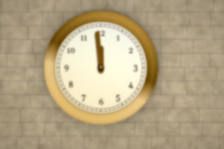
11:59
